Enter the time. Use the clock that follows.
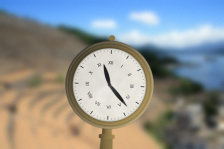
11:23
